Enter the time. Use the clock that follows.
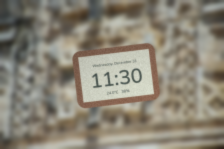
11:30
